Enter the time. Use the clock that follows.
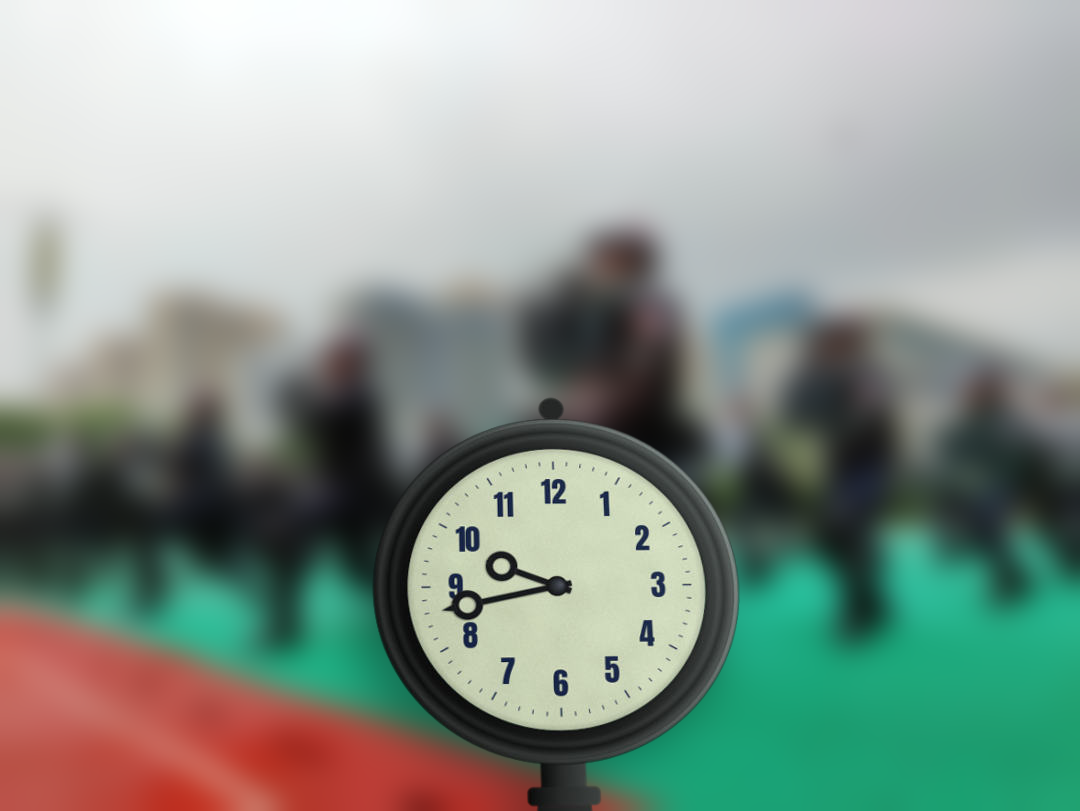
9:43
